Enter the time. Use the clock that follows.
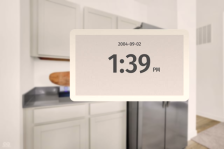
1:39
